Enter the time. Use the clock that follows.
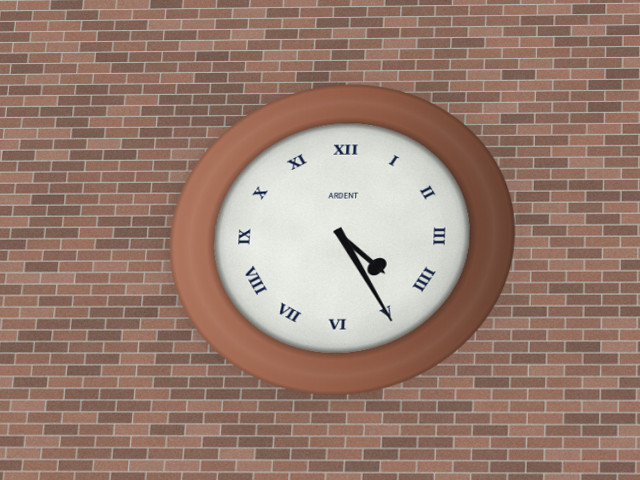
4:25
